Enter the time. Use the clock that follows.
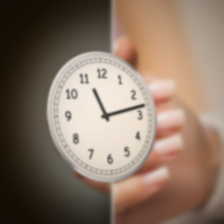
11:13
